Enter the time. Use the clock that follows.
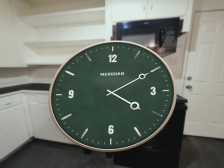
4:10
